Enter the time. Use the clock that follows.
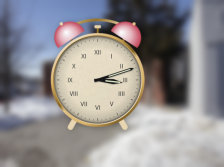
3:12
